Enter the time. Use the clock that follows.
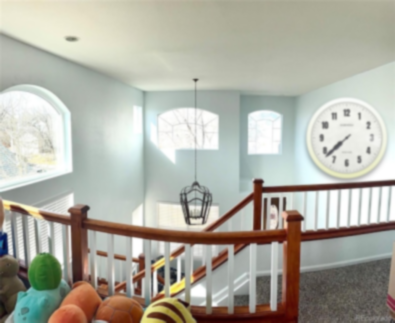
7:38
